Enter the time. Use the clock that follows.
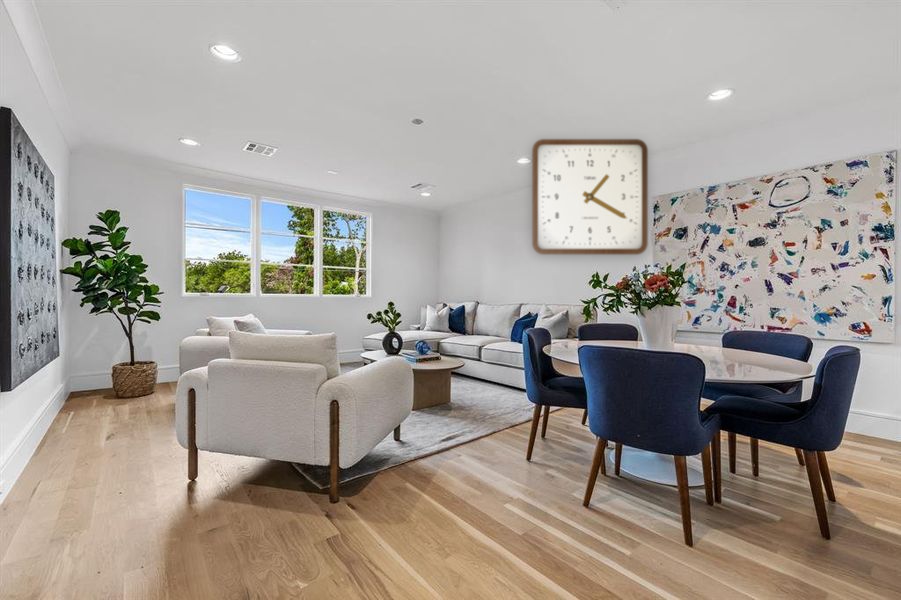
1:20
